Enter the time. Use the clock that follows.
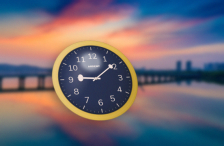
9:09
